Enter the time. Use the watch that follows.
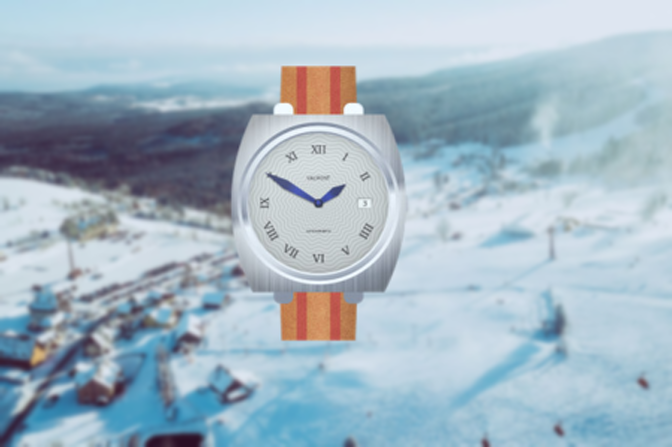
1:50
